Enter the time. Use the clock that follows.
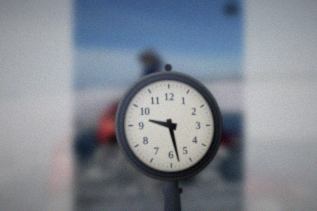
9:28
